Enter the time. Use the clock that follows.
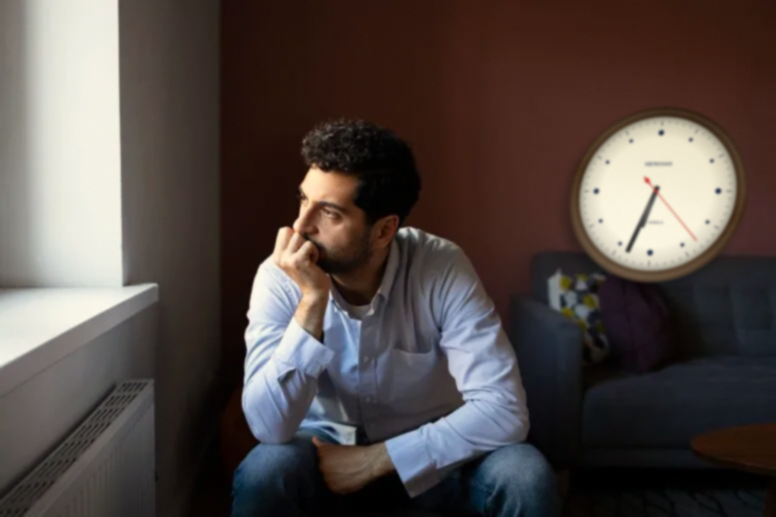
6:33:23
